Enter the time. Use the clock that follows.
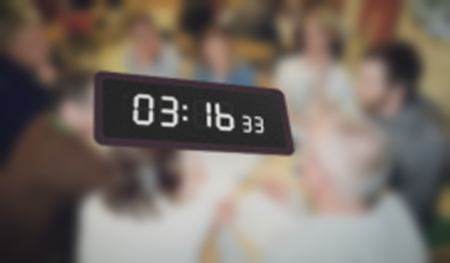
3:16:33
